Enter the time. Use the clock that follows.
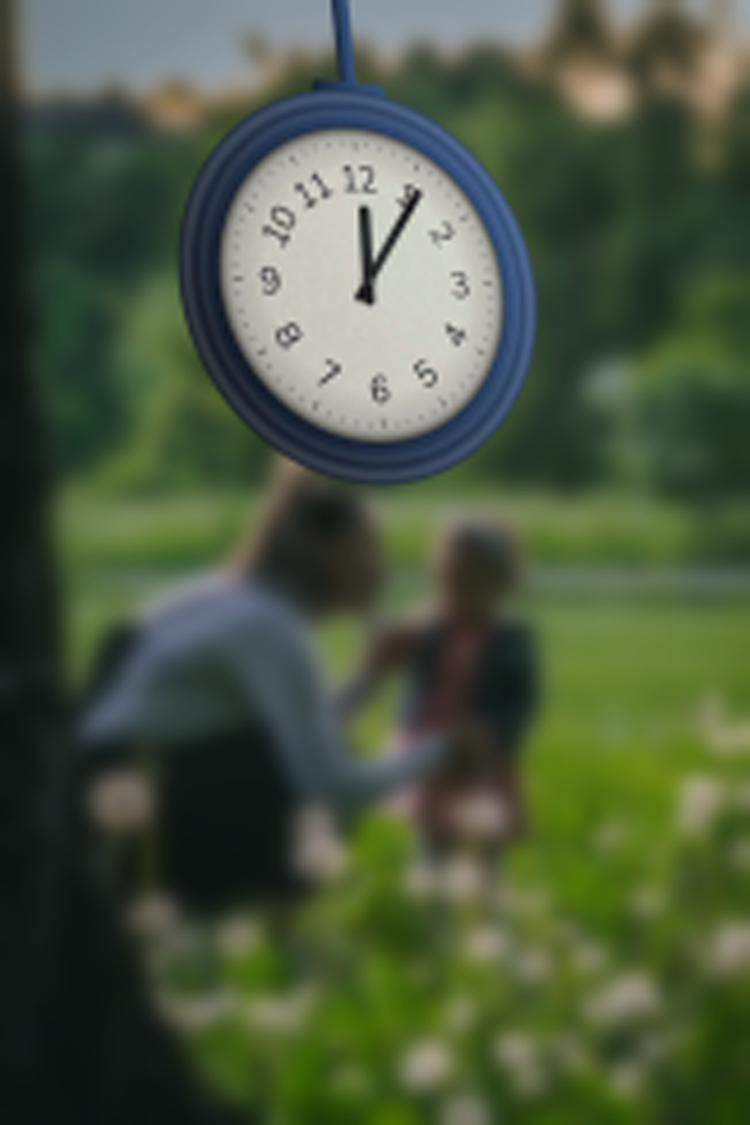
12:06
